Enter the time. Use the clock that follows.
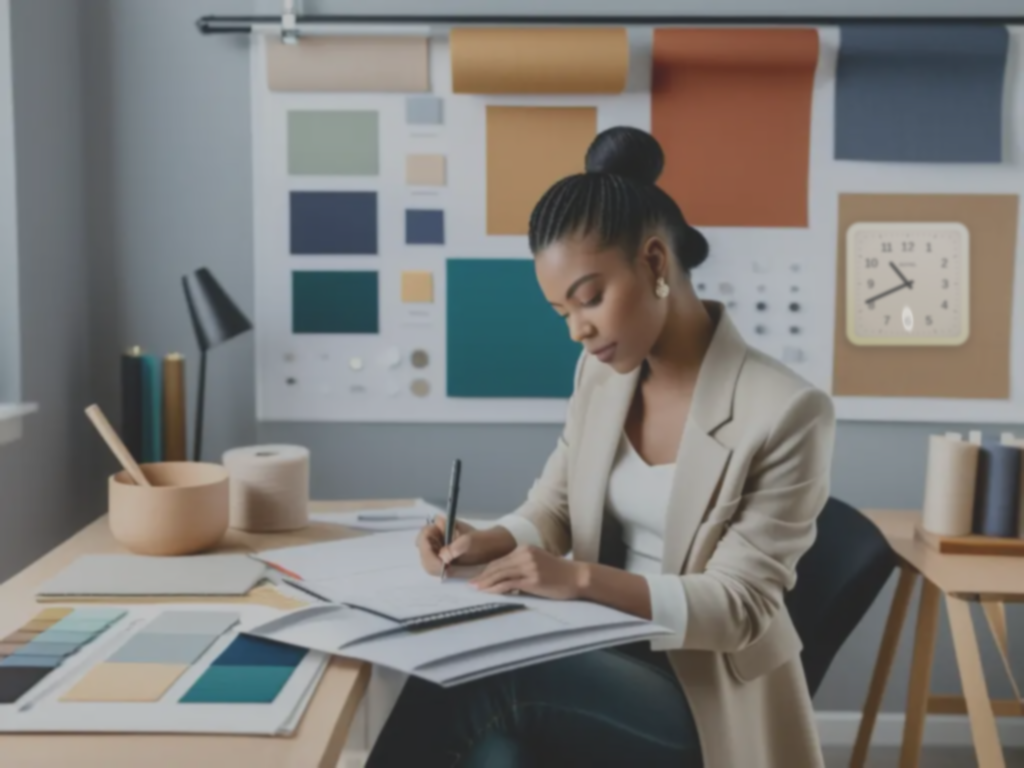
10:41
